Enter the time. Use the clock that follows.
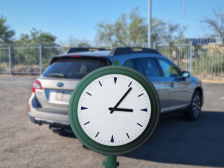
3:06
